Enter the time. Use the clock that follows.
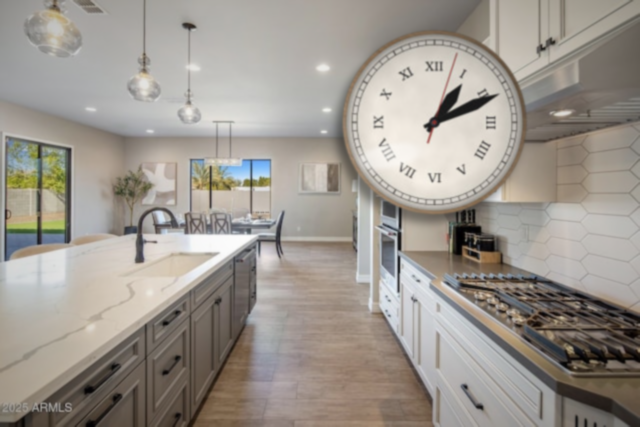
1:11:03
